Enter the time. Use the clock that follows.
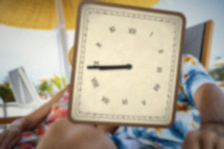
8:44
